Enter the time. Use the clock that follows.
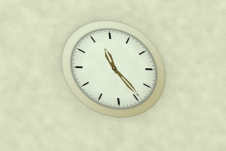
11:24
